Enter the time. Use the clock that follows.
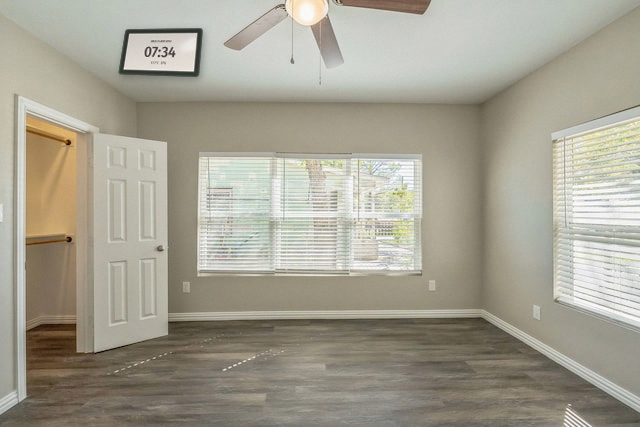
7:34
